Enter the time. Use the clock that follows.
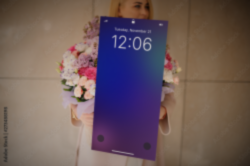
12:06
